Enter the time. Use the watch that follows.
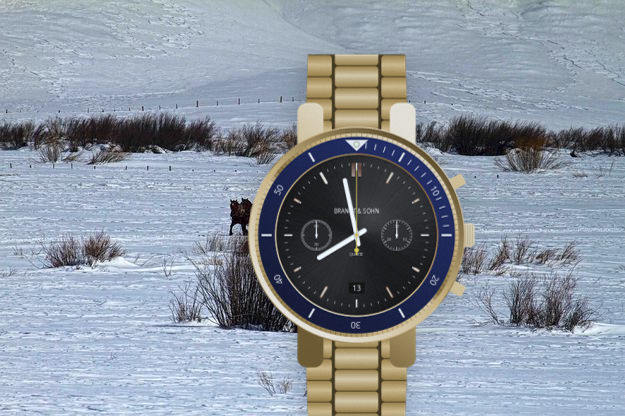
7:58
